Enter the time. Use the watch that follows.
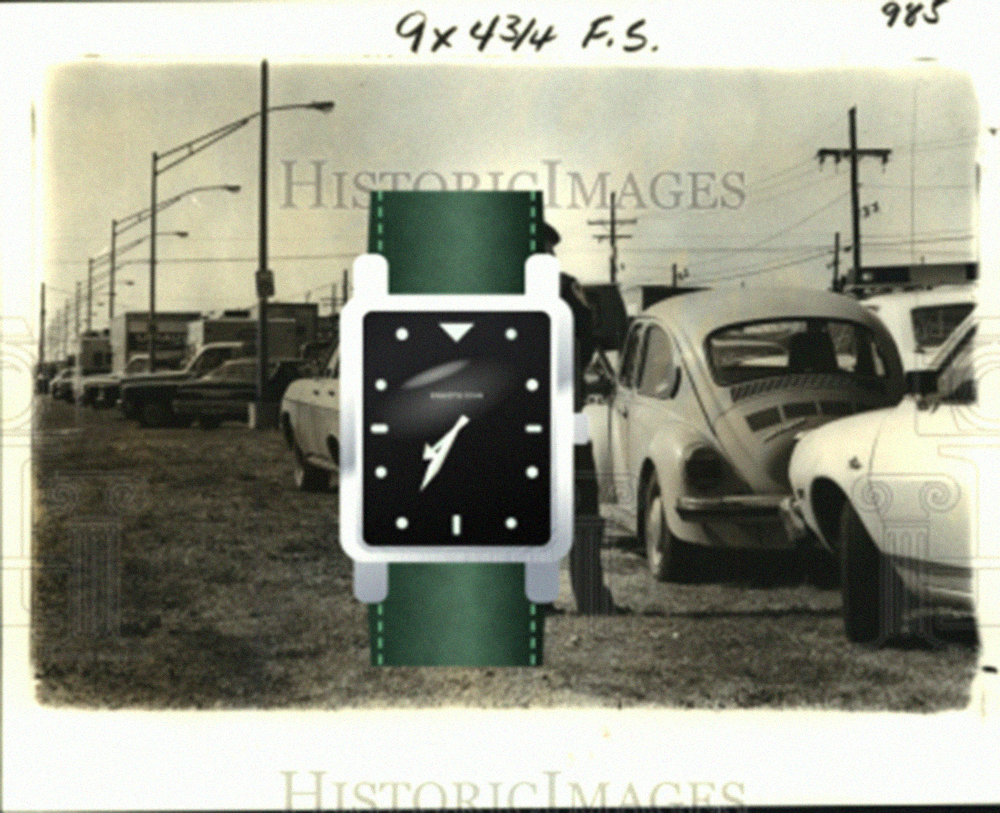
7:35
